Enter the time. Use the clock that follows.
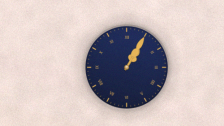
1:05
